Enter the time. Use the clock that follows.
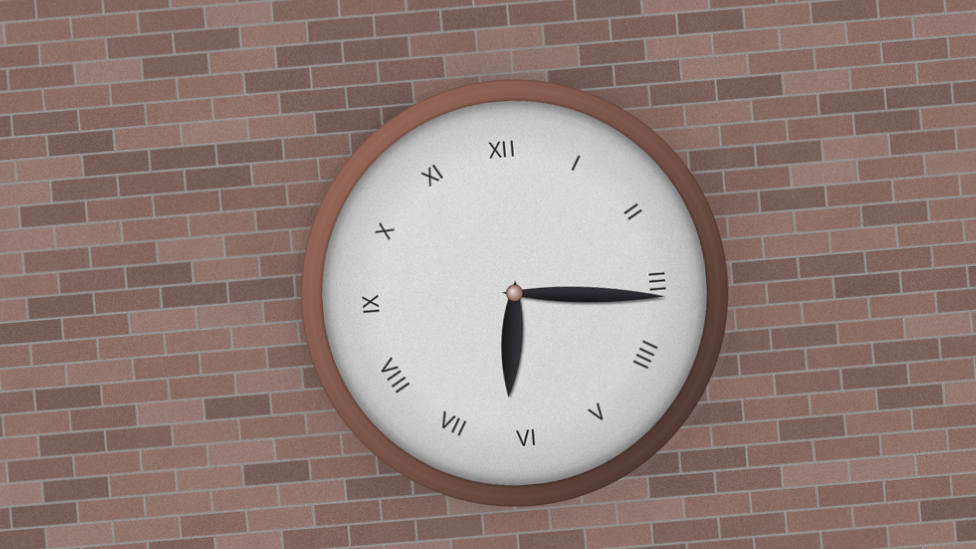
6:16
